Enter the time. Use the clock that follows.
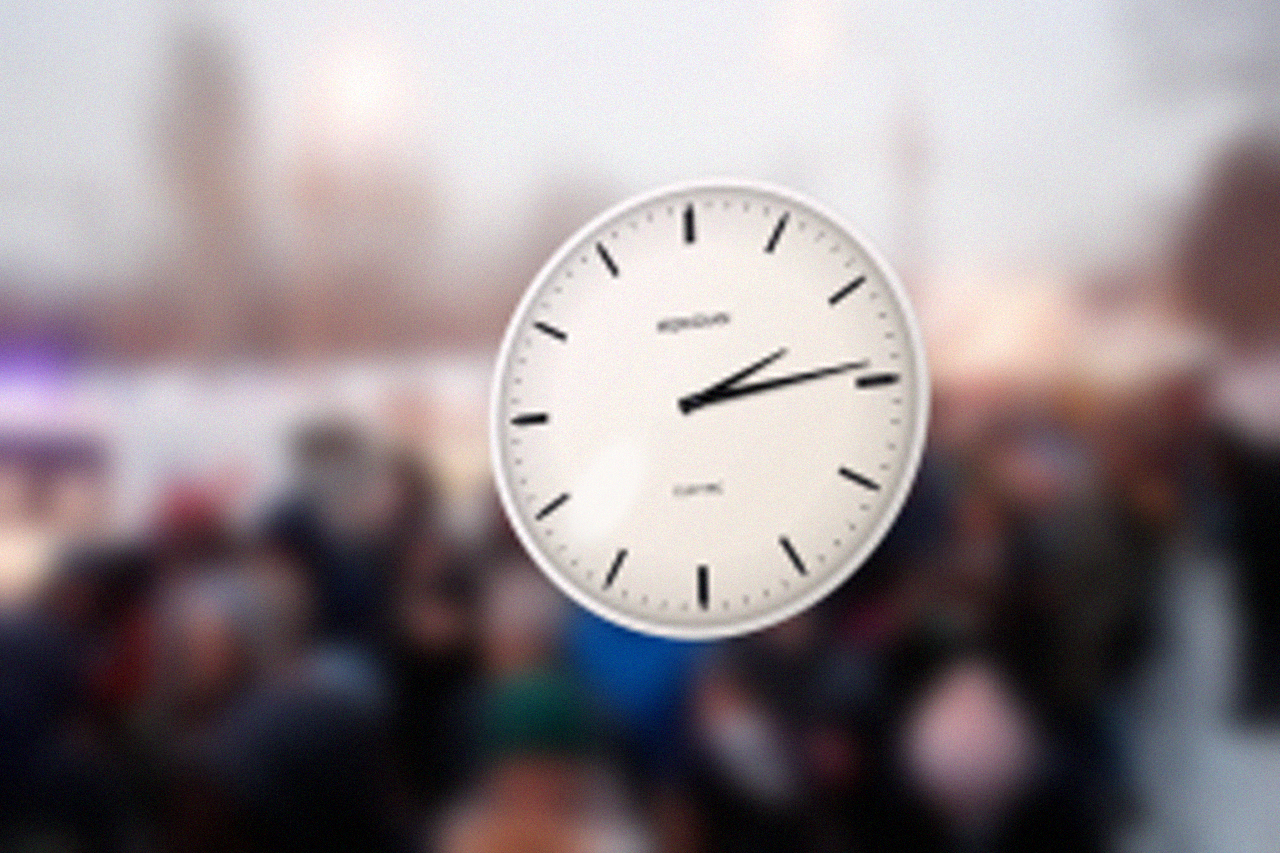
2:14
